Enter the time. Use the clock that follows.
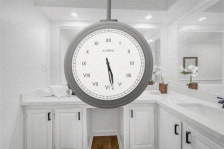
5:28
